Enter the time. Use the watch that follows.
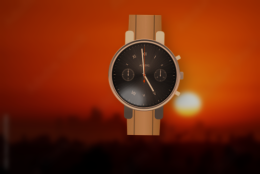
4:59
